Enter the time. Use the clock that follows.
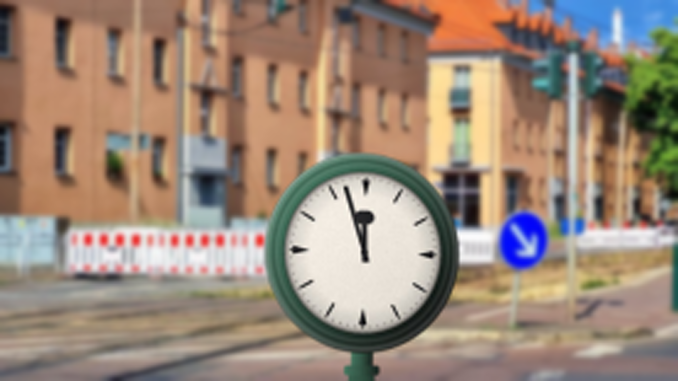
11:57
